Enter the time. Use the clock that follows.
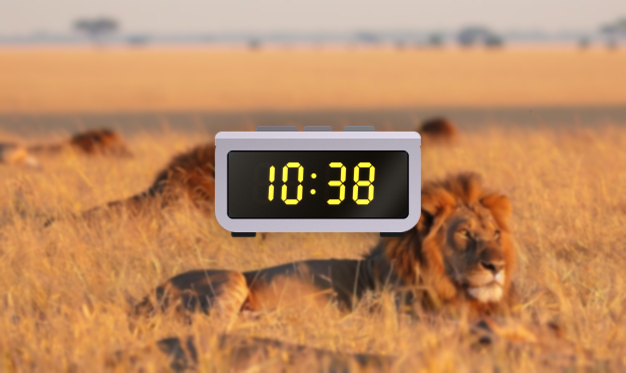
10:38
